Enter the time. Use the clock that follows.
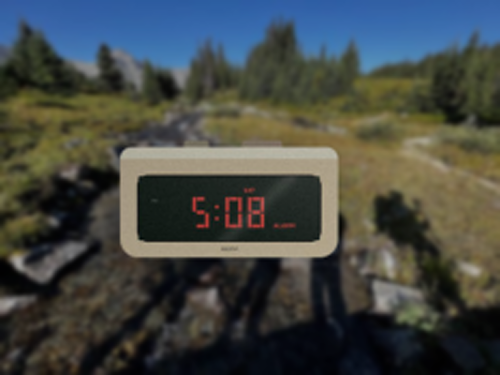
5:08
